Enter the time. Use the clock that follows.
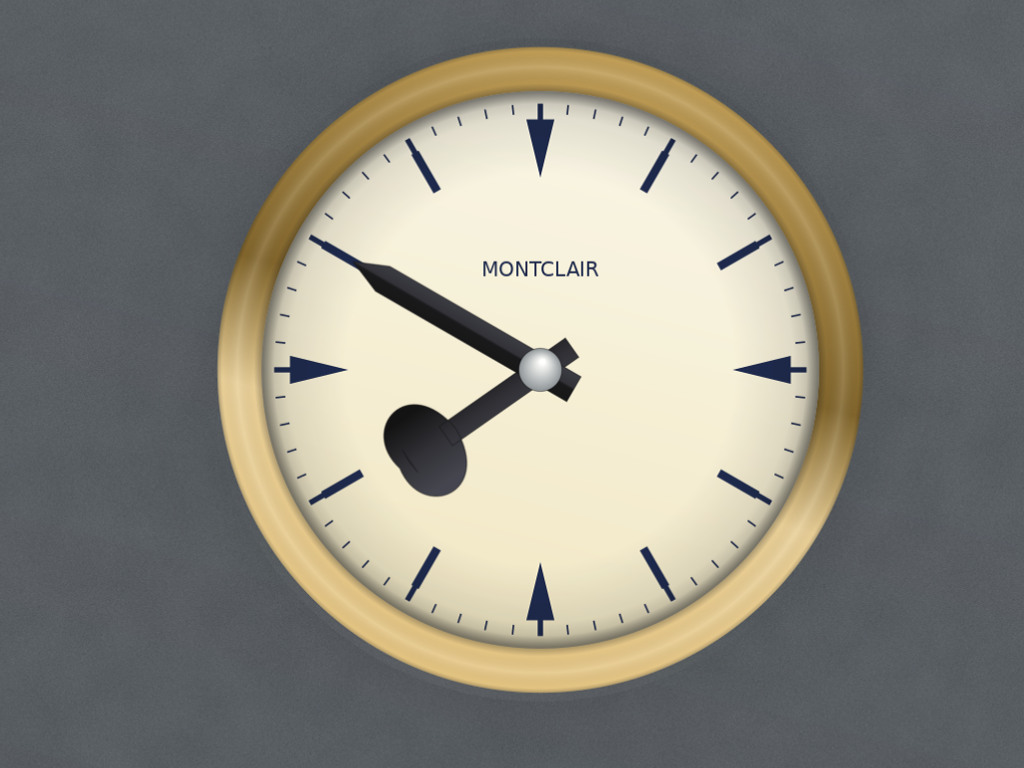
7:50
